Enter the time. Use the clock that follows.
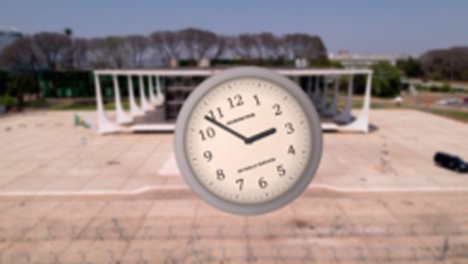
2:53
